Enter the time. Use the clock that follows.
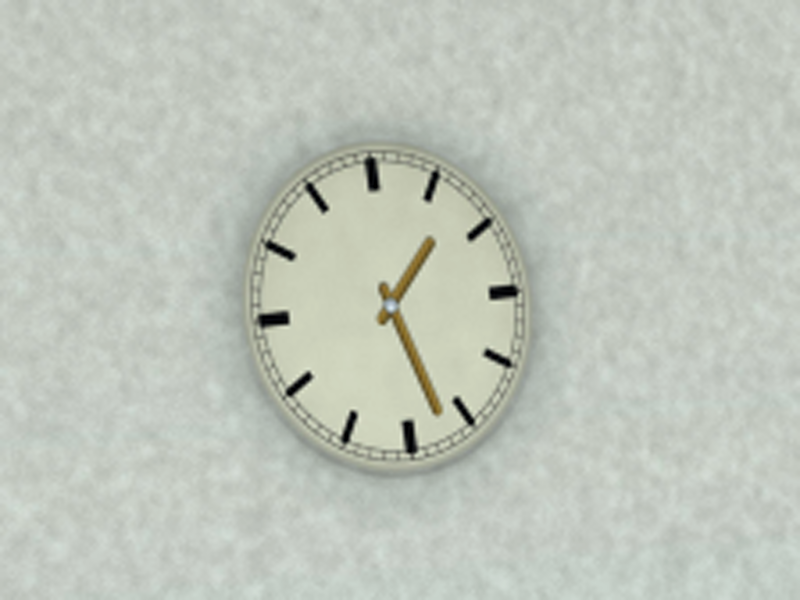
1:27
